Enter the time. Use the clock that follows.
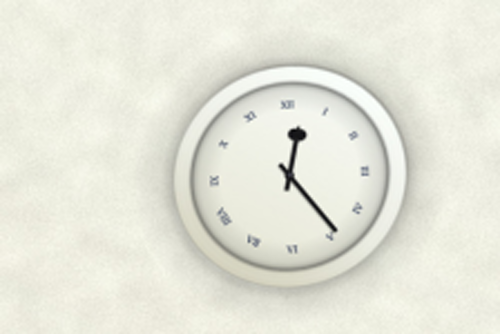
12:24
